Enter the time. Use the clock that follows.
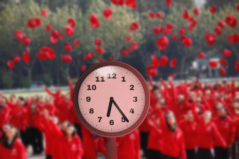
6:24
